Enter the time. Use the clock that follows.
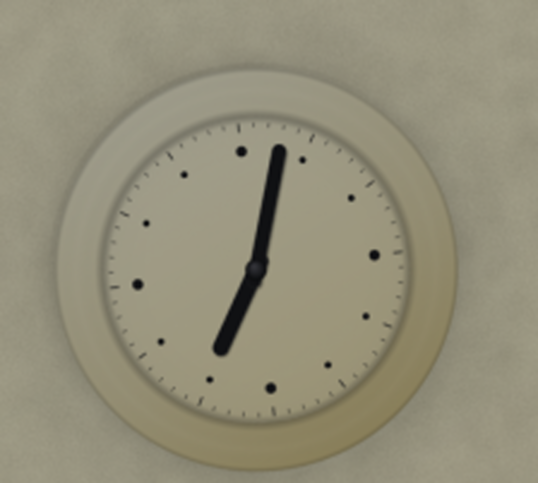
7:03
